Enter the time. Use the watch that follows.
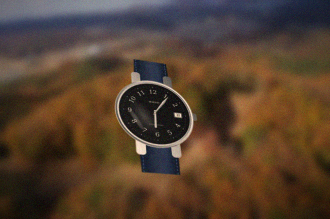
6:06
